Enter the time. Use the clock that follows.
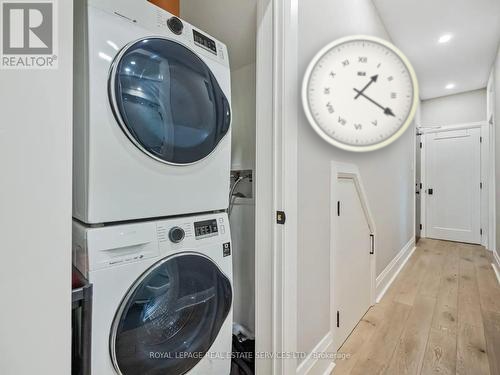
1:20
